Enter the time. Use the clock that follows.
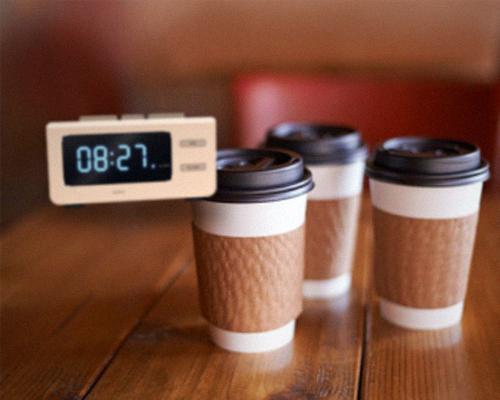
8:27
